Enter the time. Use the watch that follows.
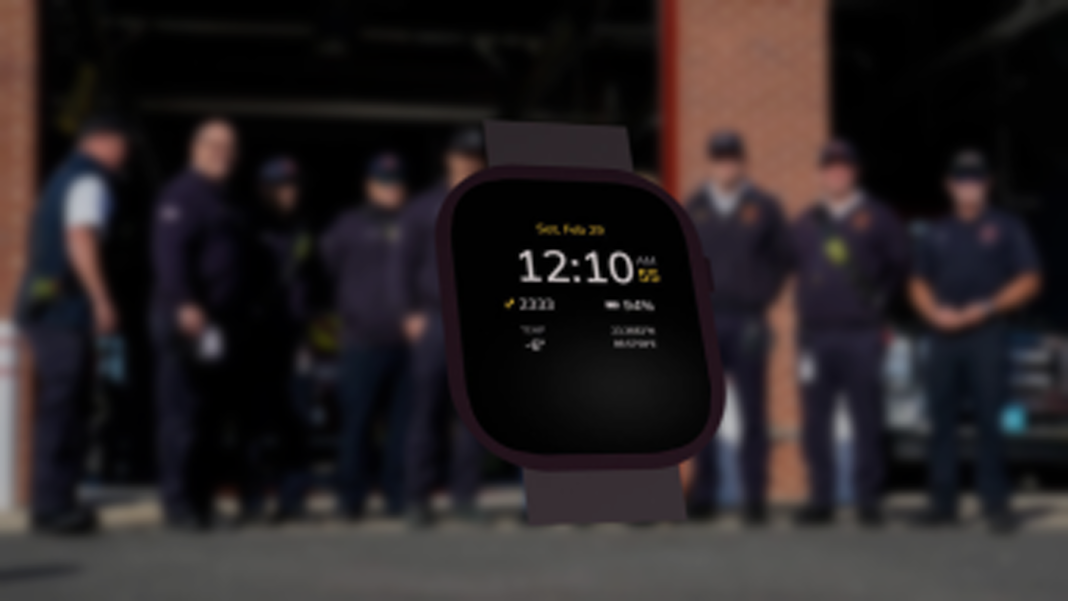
12:10
